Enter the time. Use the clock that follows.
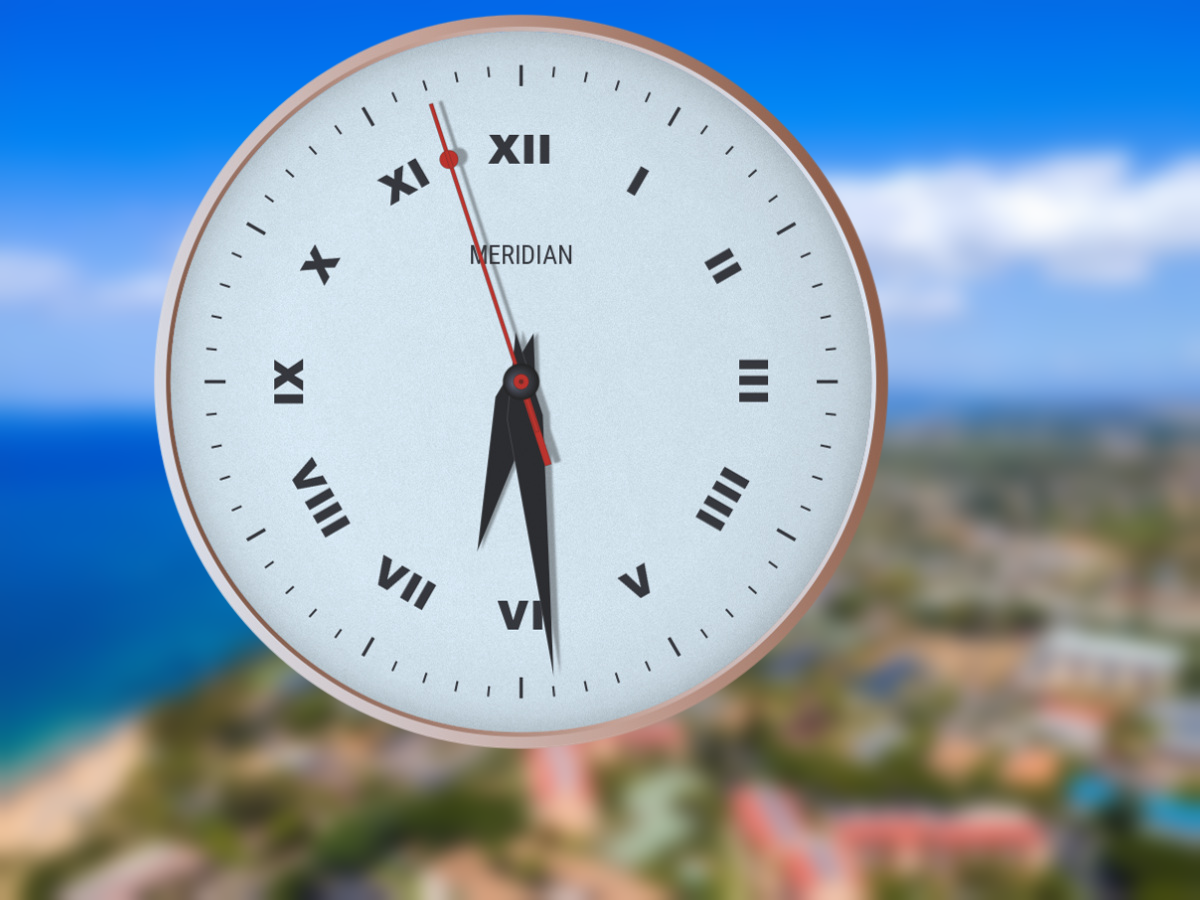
6:28:57
